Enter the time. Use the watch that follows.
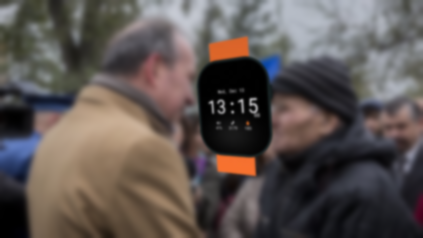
13:15
